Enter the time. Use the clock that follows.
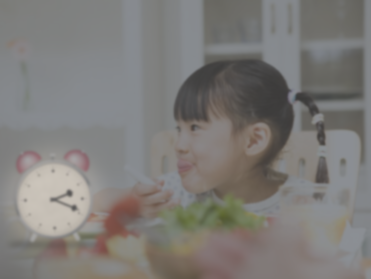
2:19
